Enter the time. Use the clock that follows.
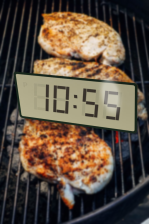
10:55
